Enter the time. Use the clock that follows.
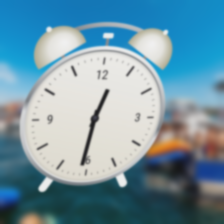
12:31
